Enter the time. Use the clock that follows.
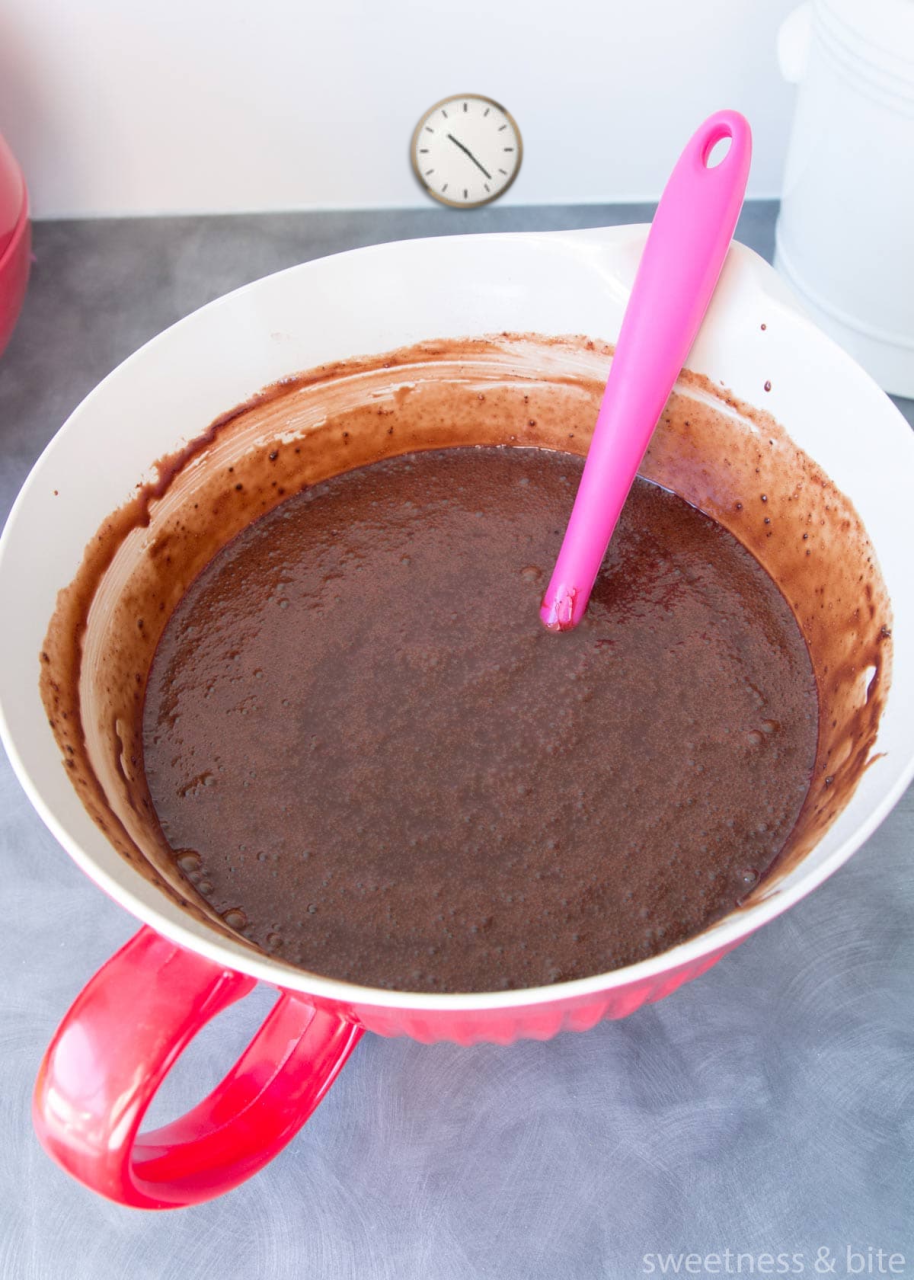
10:23
